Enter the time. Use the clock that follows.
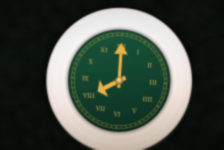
8:00
